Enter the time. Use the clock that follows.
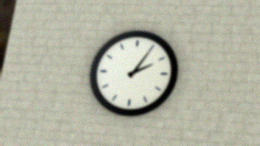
2:05
